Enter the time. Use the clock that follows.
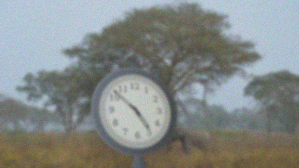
4:52
